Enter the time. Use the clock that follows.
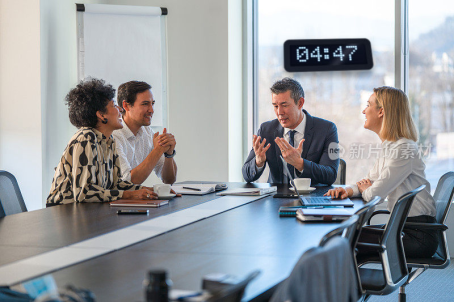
4:47
